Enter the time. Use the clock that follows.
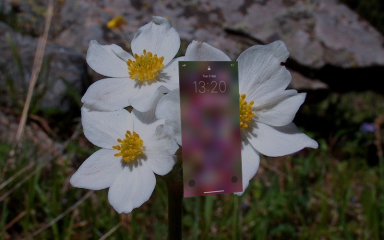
13:20
